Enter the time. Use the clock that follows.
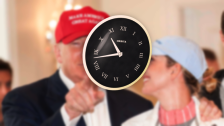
10:43
